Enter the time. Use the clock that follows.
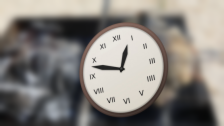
12:48
